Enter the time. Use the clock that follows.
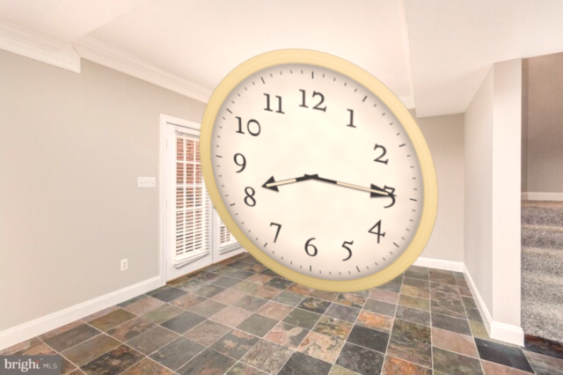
8:15
